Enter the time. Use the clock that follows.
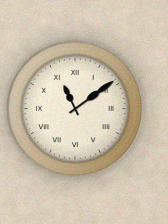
11:09
